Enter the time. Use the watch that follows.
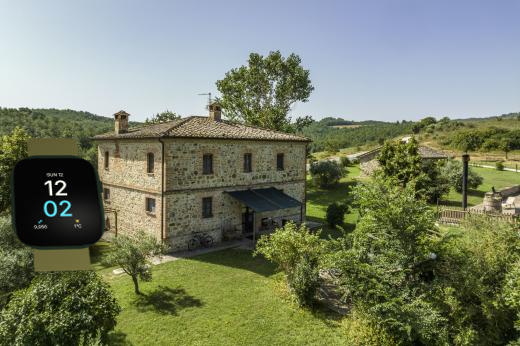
12:02
